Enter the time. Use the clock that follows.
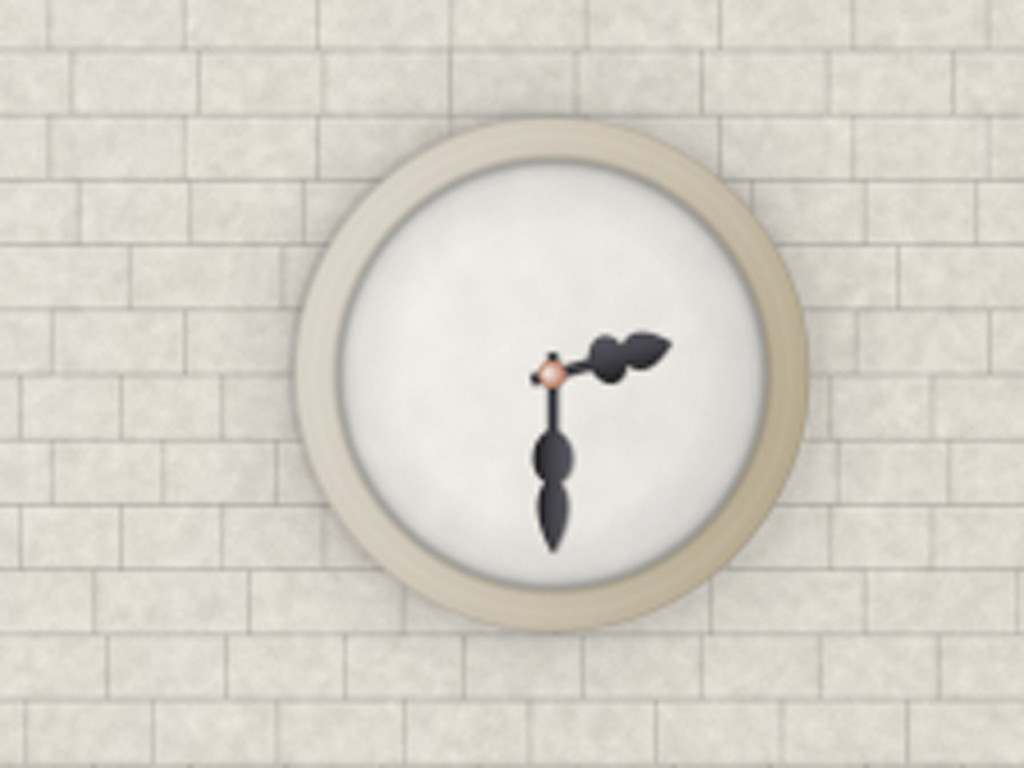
2:30
